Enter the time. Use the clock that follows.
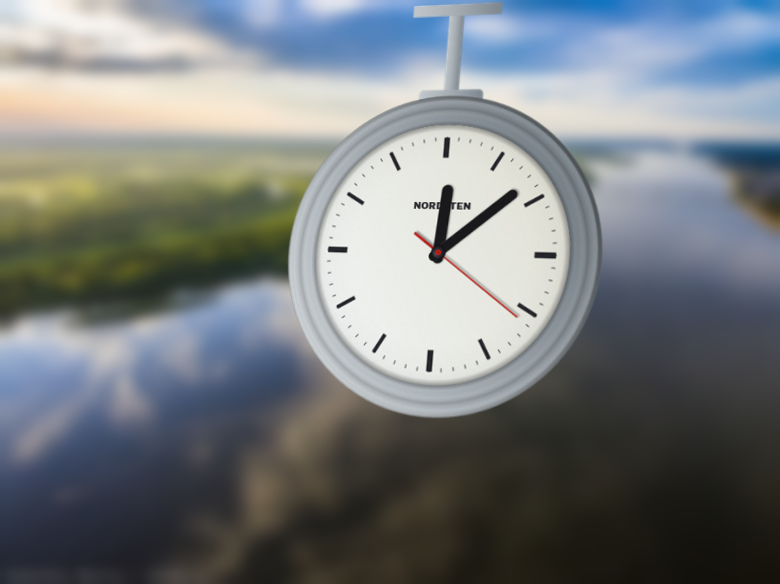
12:08:21
